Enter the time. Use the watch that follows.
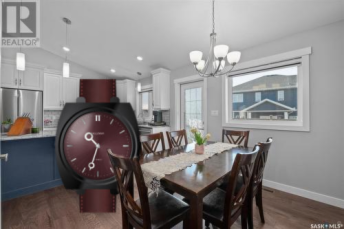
10:33
